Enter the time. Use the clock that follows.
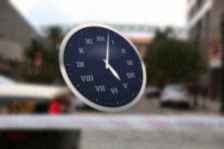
5:03
